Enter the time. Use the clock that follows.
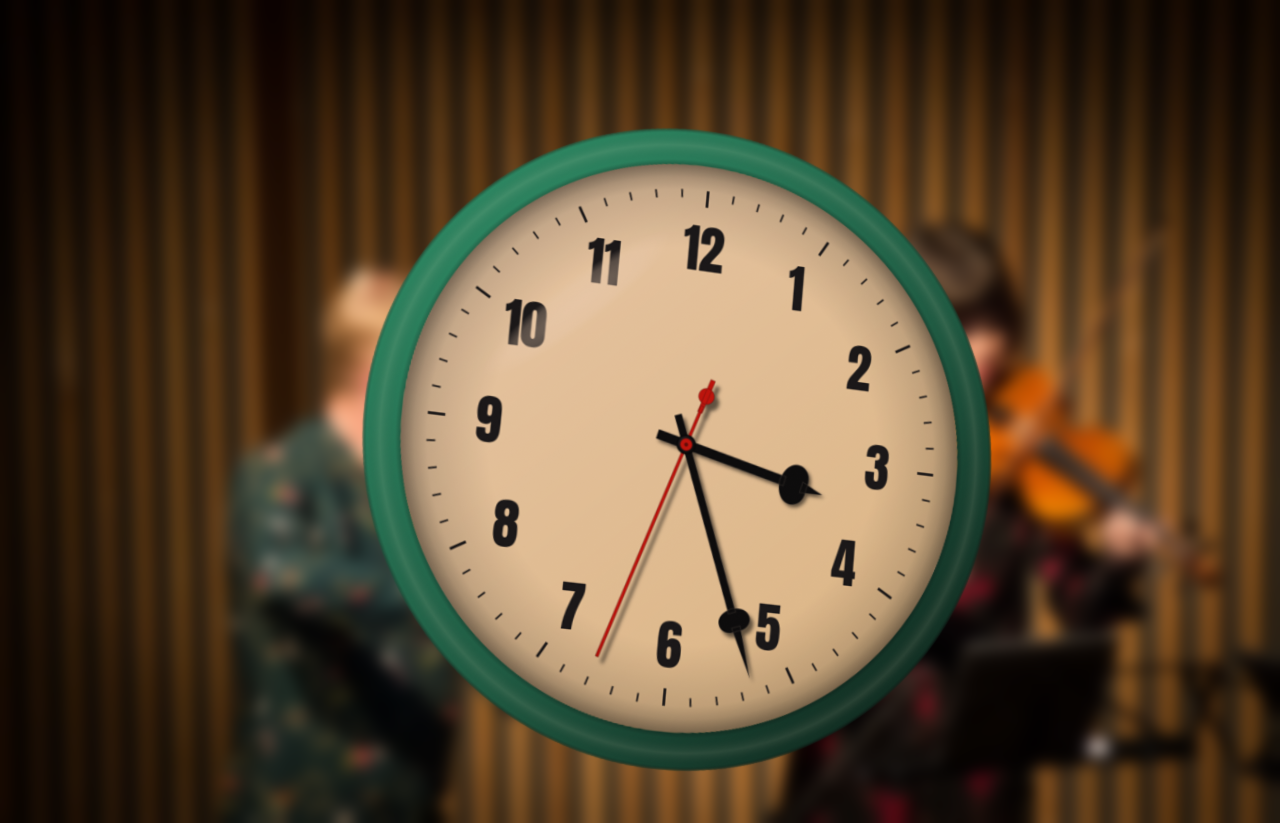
3:26:33
